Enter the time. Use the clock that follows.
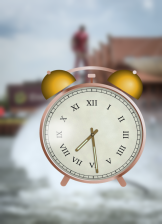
7:29
